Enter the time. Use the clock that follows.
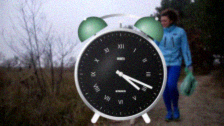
4:19
